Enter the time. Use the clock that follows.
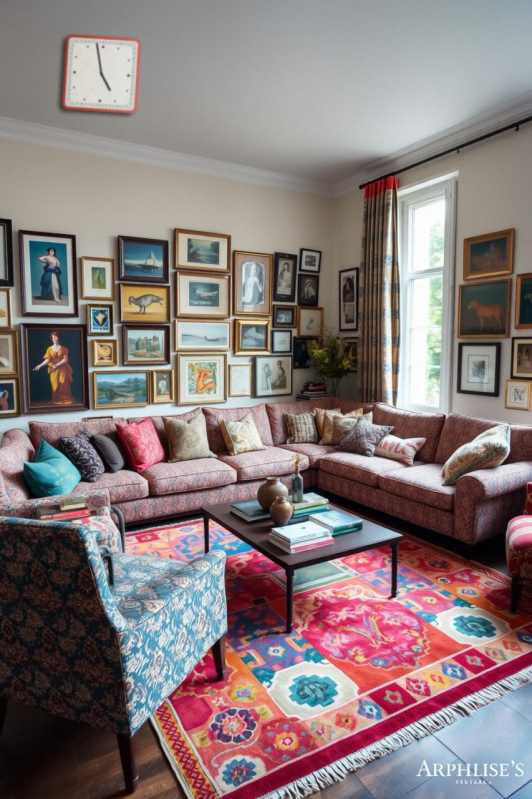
4:58
